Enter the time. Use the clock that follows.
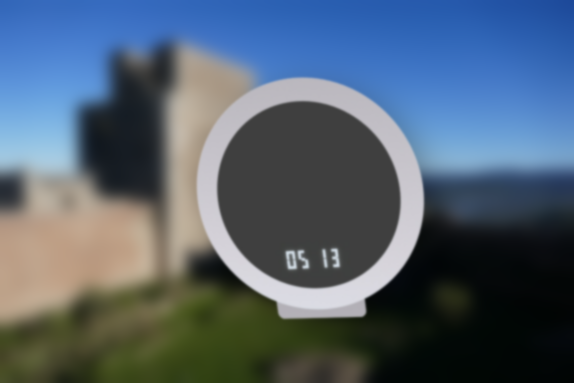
5:13
